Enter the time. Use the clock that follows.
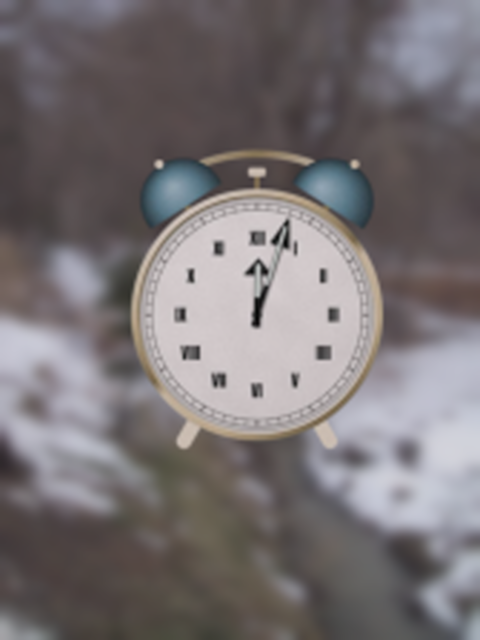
12:03
